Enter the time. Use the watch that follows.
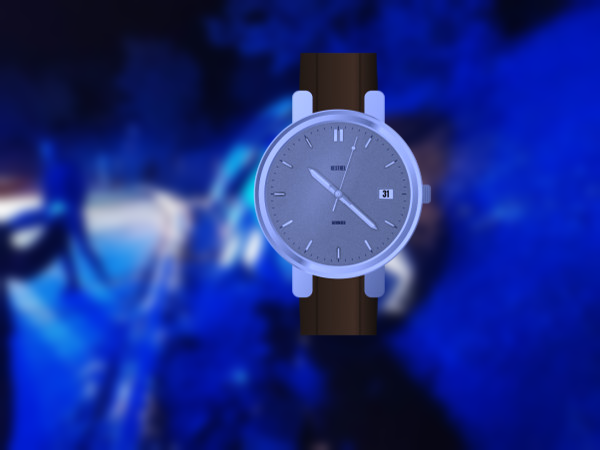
10:22:03
